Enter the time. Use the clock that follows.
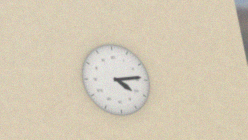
4:14
